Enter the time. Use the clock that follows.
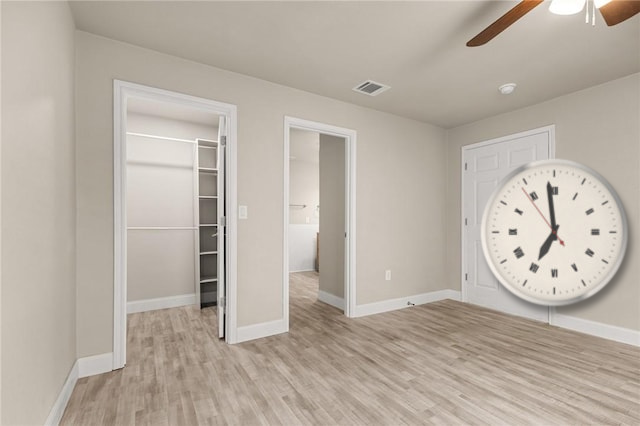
6:58:54
